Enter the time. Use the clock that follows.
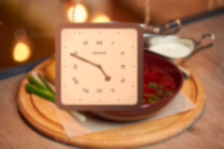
4:49
